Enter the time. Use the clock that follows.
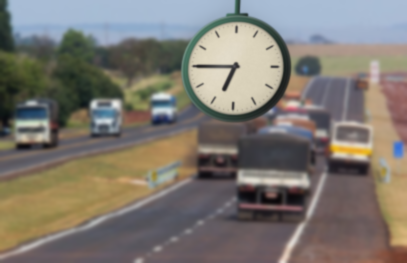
6:45
